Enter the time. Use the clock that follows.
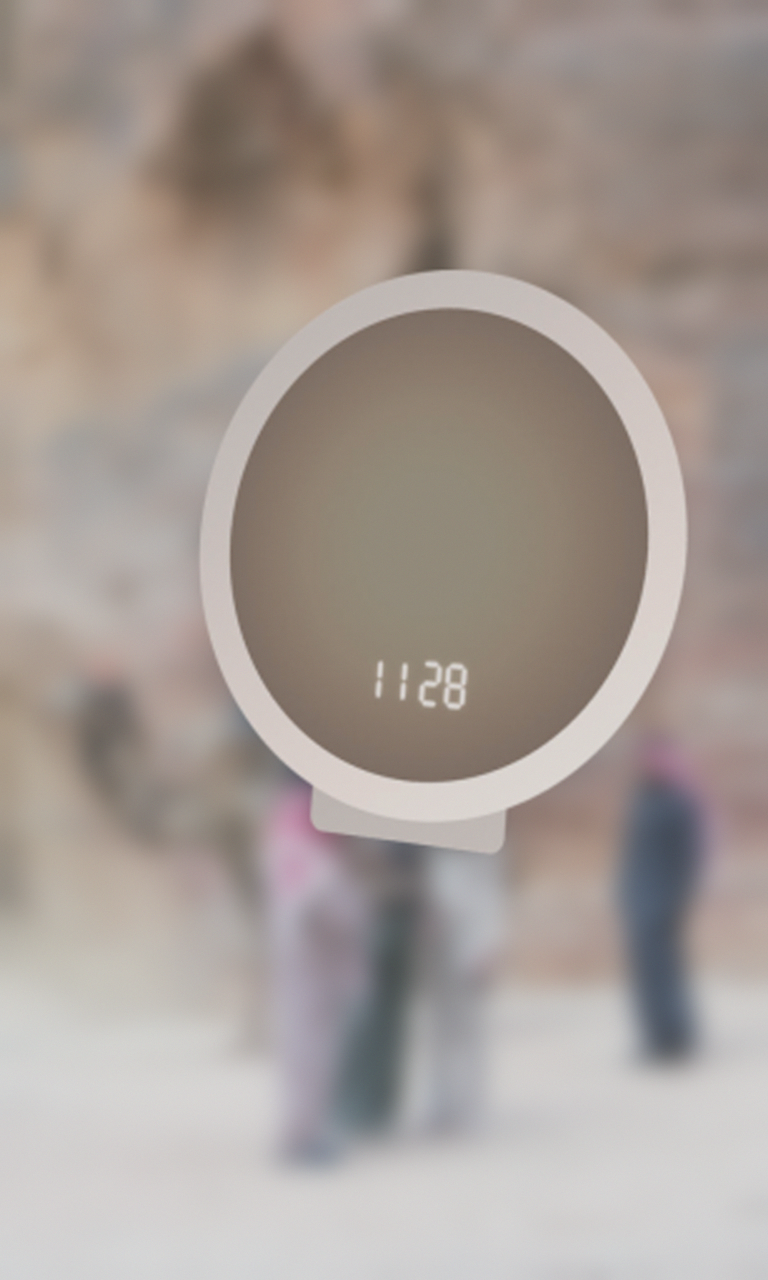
11:28
